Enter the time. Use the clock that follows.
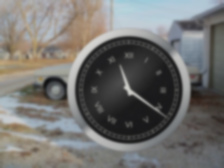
11:21
